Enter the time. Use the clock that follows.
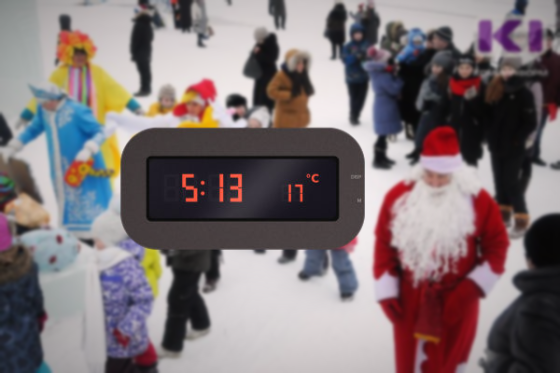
5:13
